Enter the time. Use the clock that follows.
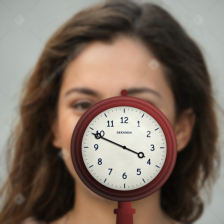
3:49
